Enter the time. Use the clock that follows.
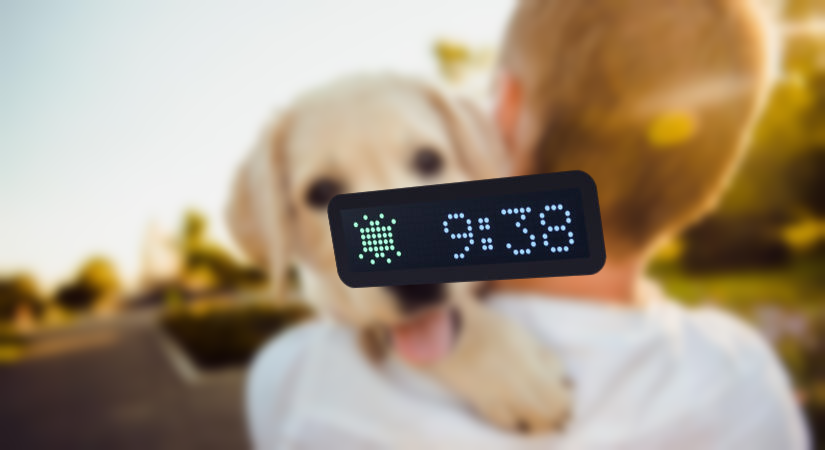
9:38
